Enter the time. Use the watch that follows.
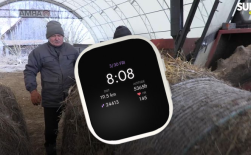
8:08
